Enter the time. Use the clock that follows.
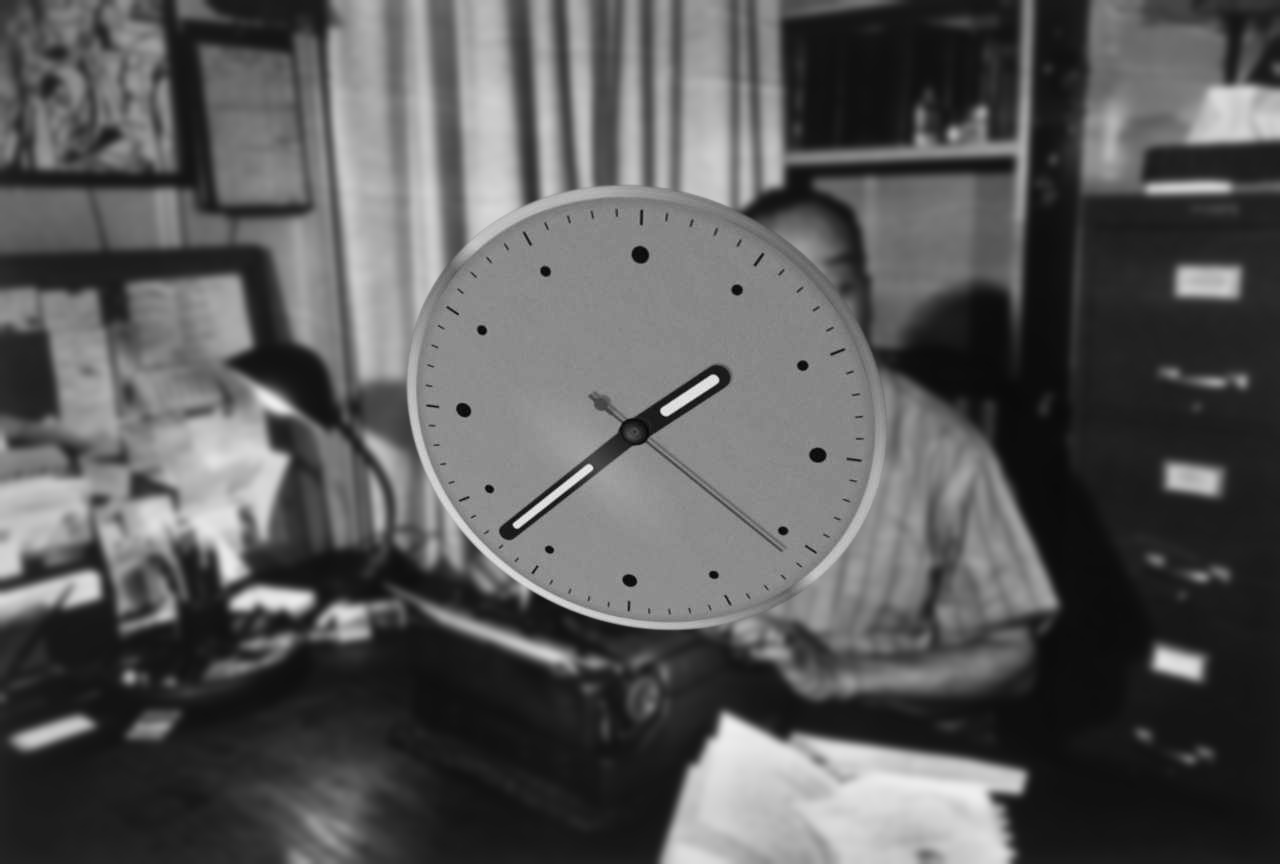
1:37:21
